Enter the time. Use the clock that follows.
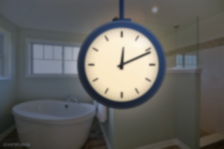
12:11
